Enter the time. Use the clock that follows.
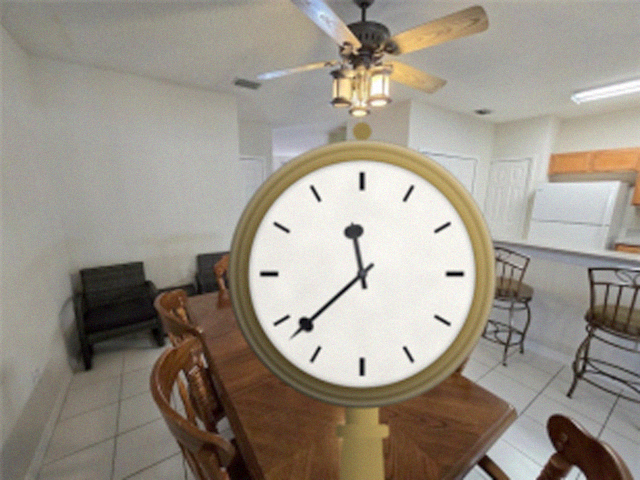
11:38
